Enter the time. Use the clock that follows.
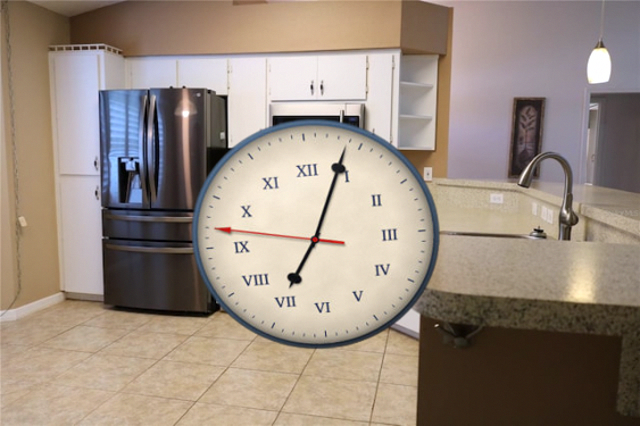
7:03:47
